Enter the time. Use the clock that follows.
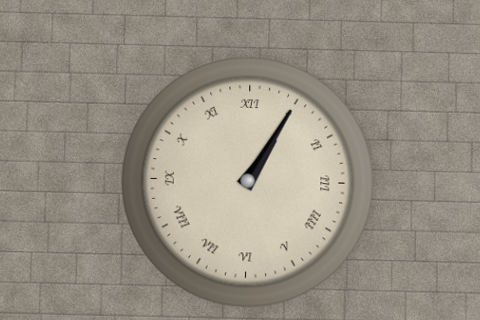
1:05
